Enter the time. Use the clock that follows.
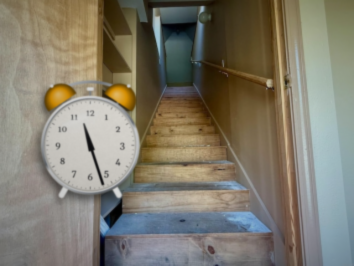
11:27
